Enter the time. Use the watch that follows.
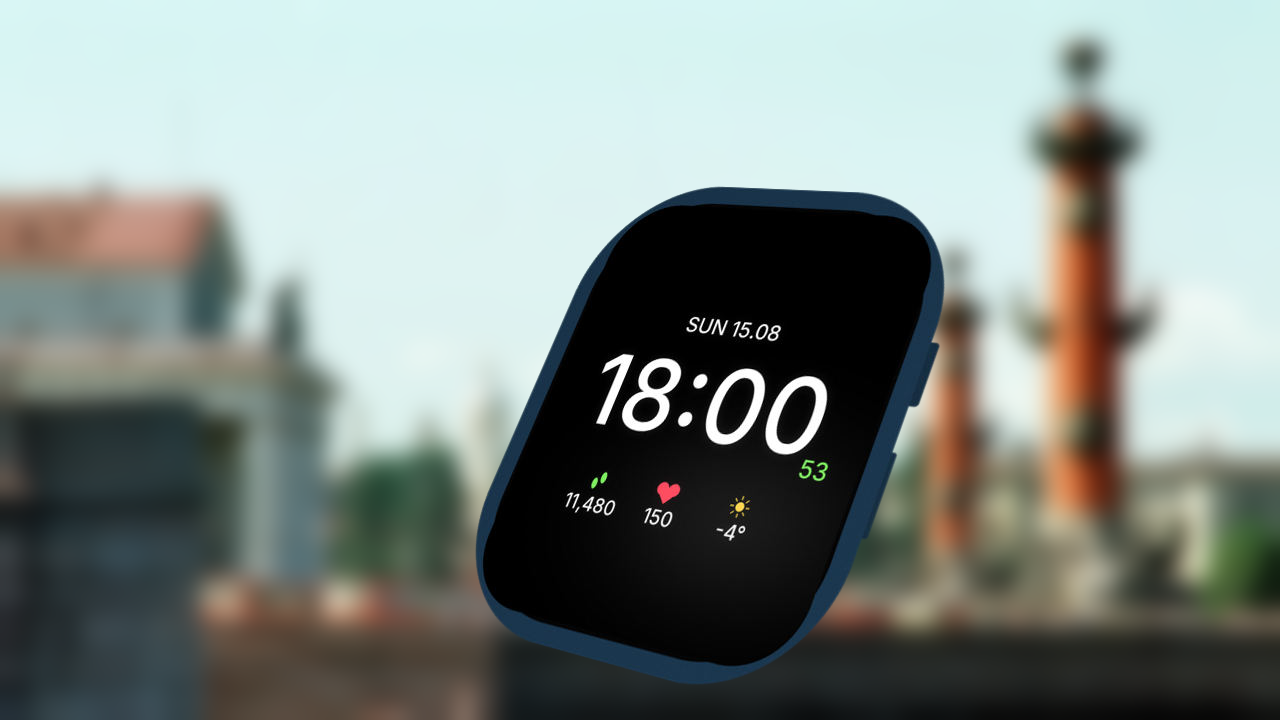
18:00:53
